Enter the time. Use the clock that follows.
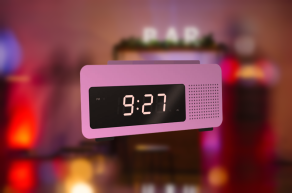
9:27
